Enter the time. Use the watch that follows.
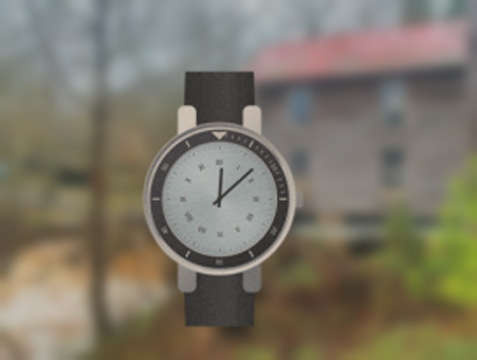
12:08
